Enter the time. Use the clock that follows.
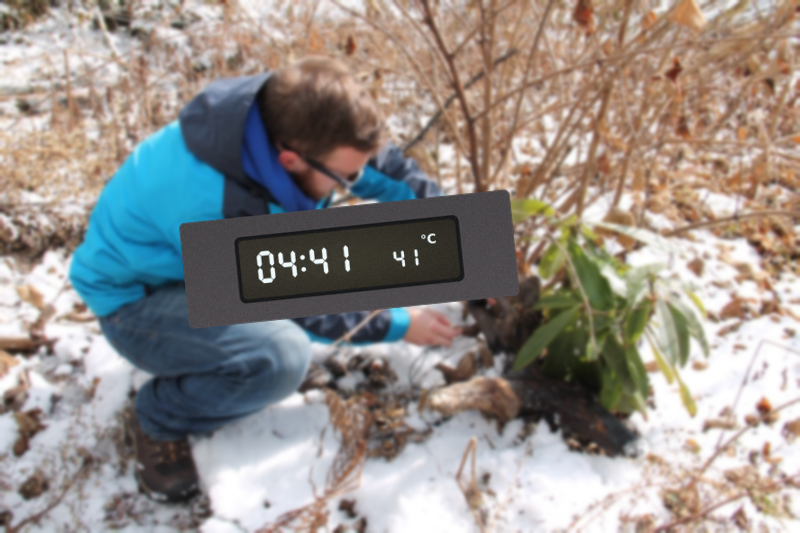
4:41
